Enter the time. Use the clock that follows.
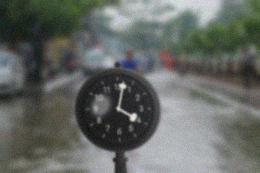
4:02
